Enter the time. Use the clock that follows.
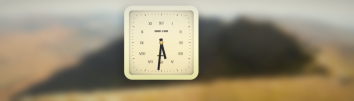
5:31
